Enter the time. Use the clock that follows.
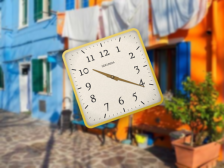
10:21
